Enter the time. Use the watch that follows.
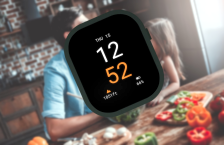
12:52
